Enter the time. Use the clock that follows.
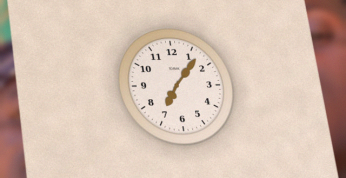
7:07
